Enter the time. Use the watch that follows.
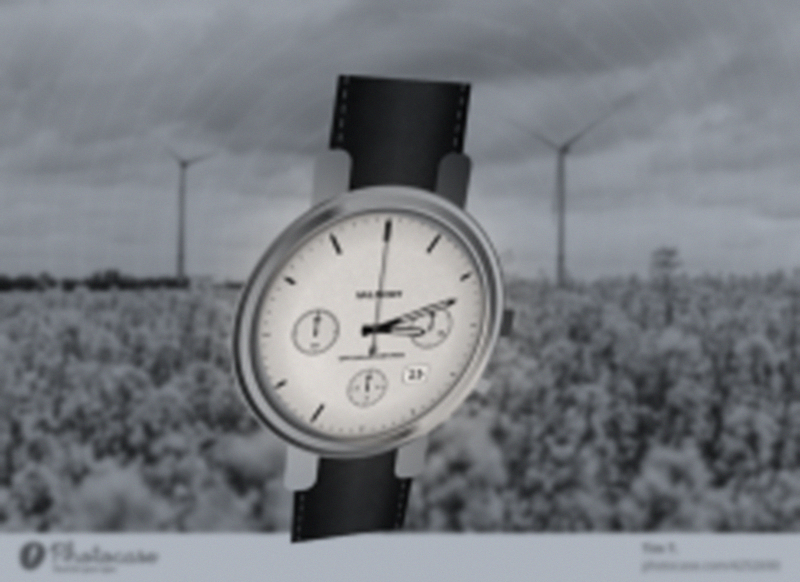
3:12
